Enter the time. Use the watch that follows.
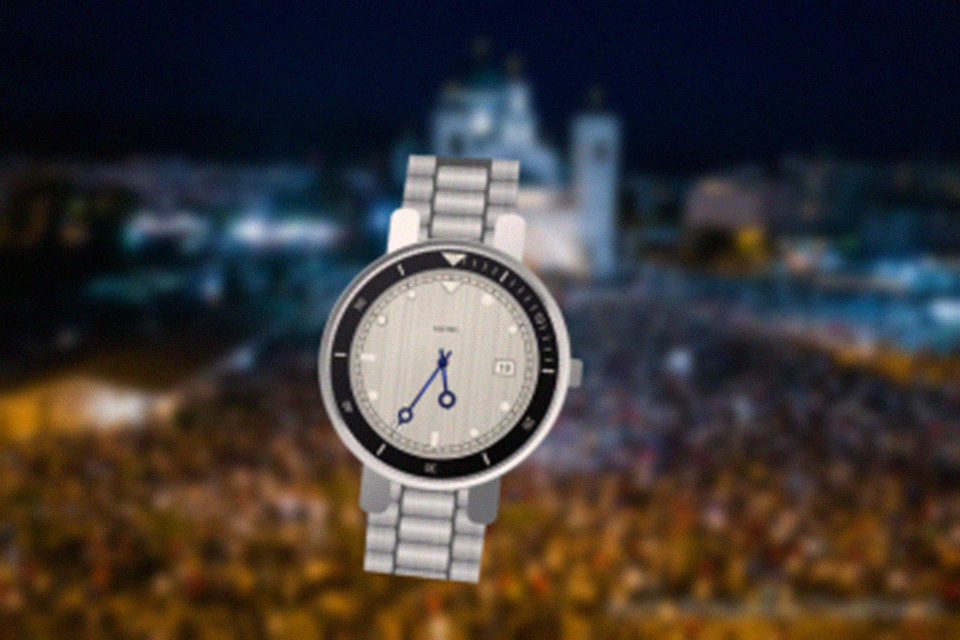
5:35
